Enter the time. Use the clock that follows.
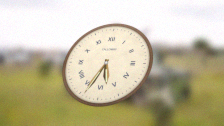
5:34
